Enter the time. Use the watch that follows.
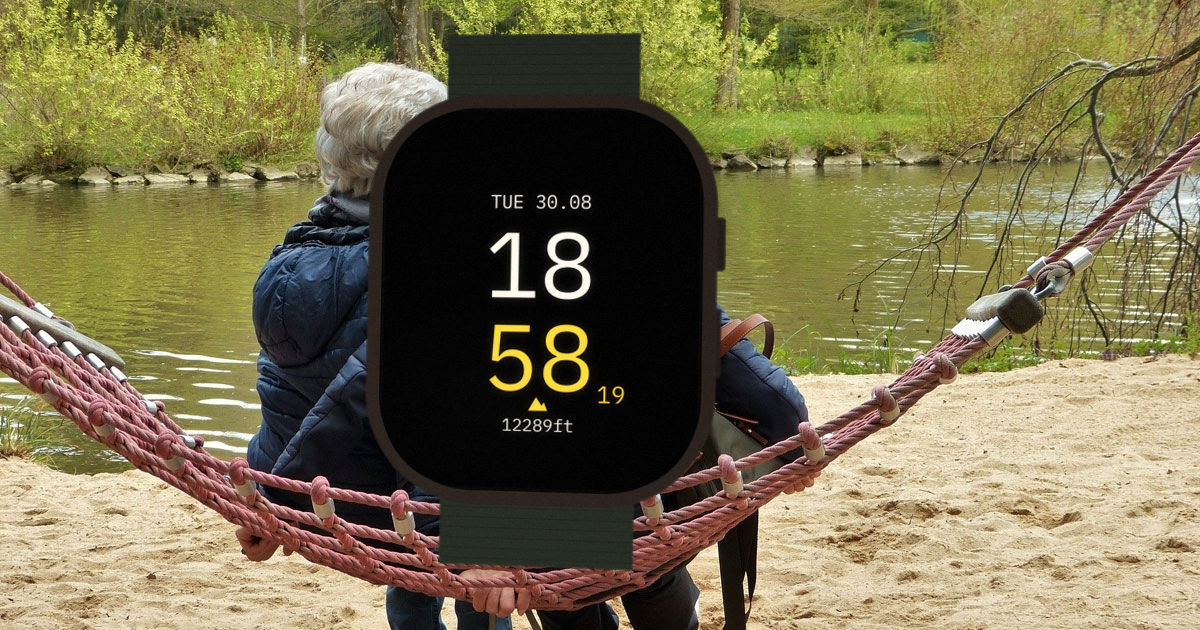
18:58:19
